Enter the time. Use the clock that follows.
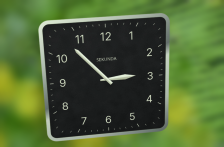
2:53
